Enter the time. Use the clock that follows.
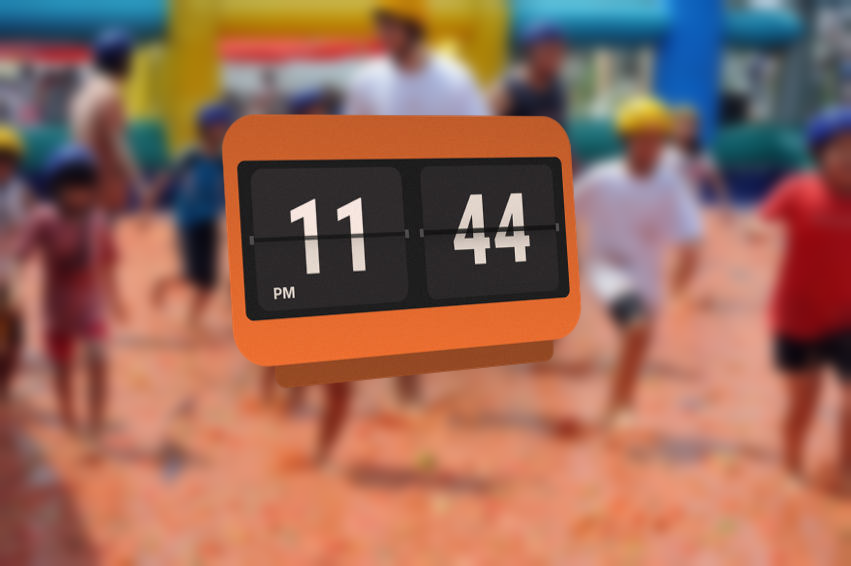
11:44
